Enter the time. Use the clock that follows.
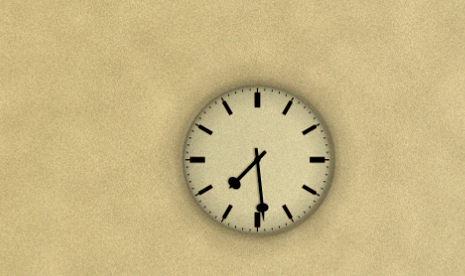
7:29
